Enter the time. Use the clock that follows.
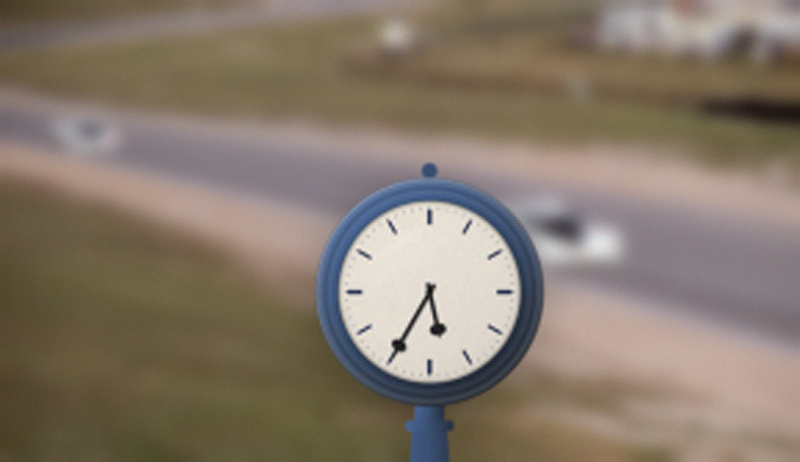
5:35
